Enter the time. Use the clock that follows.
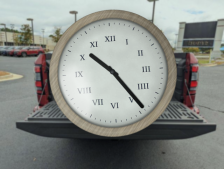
10:24
